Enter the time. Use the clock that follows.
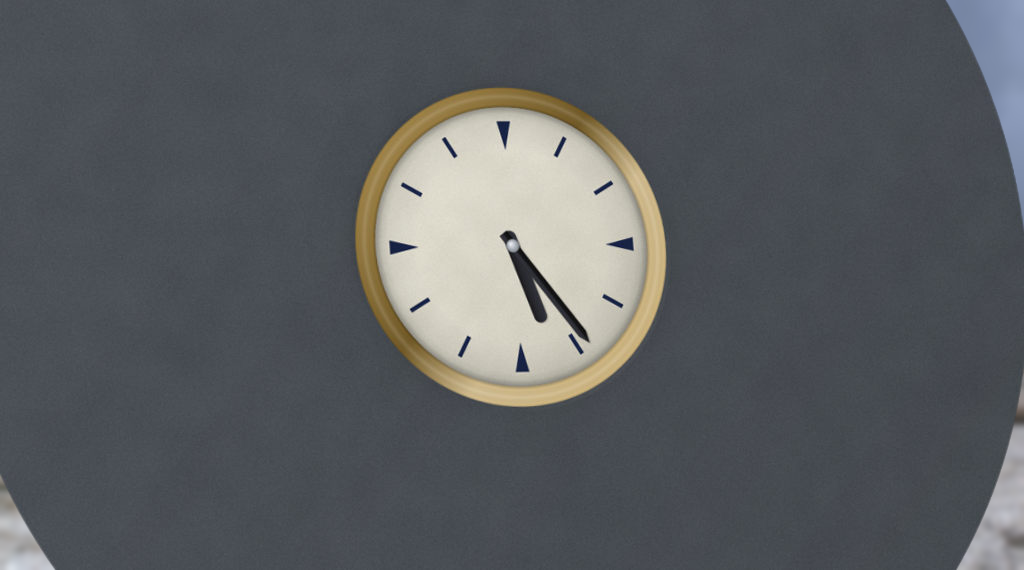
5:24
